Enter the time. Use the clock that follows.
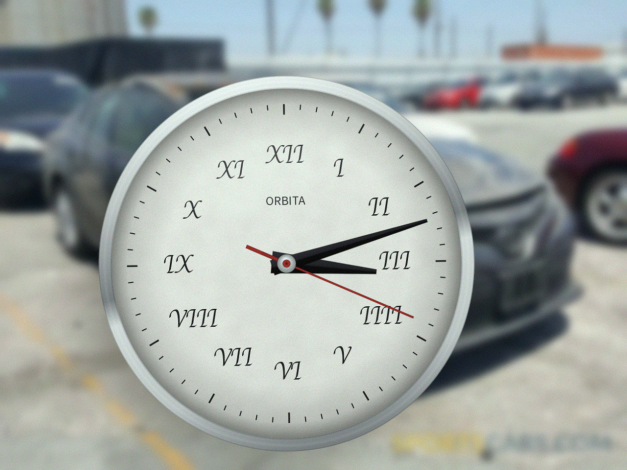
3:12:19
